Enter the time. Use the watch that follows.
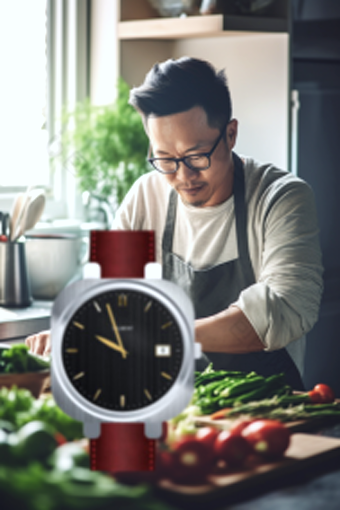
9:57
